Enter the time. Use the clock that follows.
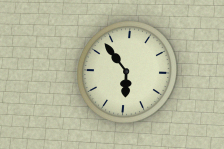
5:53
